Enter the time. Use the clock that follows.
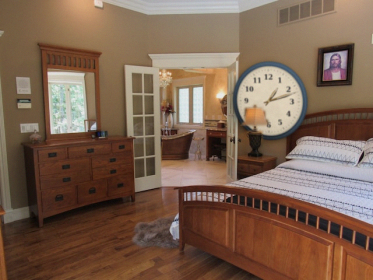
1:12
